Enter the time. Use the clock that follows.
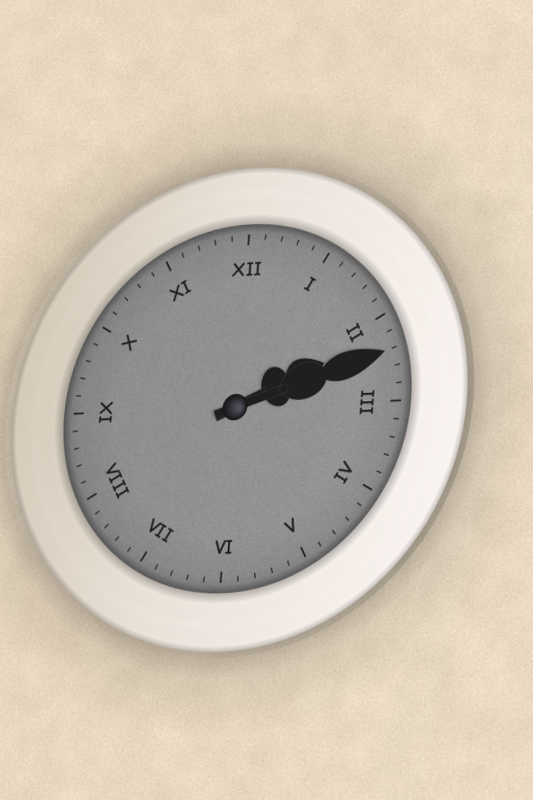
2:12
